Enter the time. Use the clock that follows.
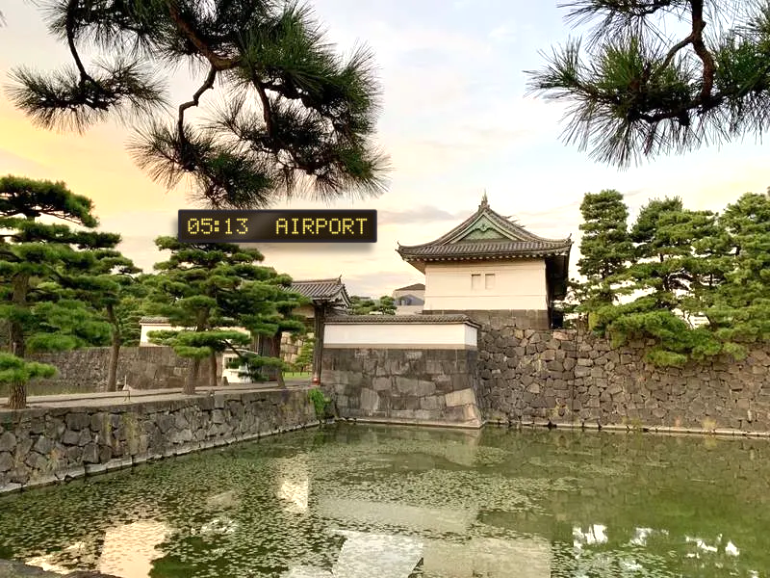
5:13
